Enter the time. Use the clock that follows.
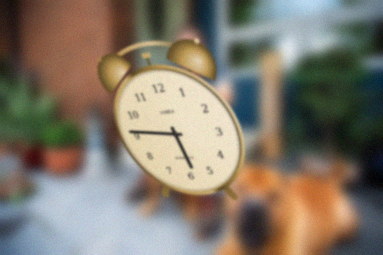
5:46
